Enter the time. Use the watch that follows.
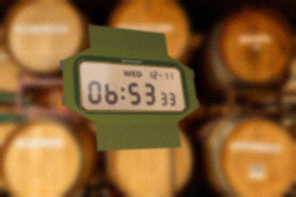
6:53:33
